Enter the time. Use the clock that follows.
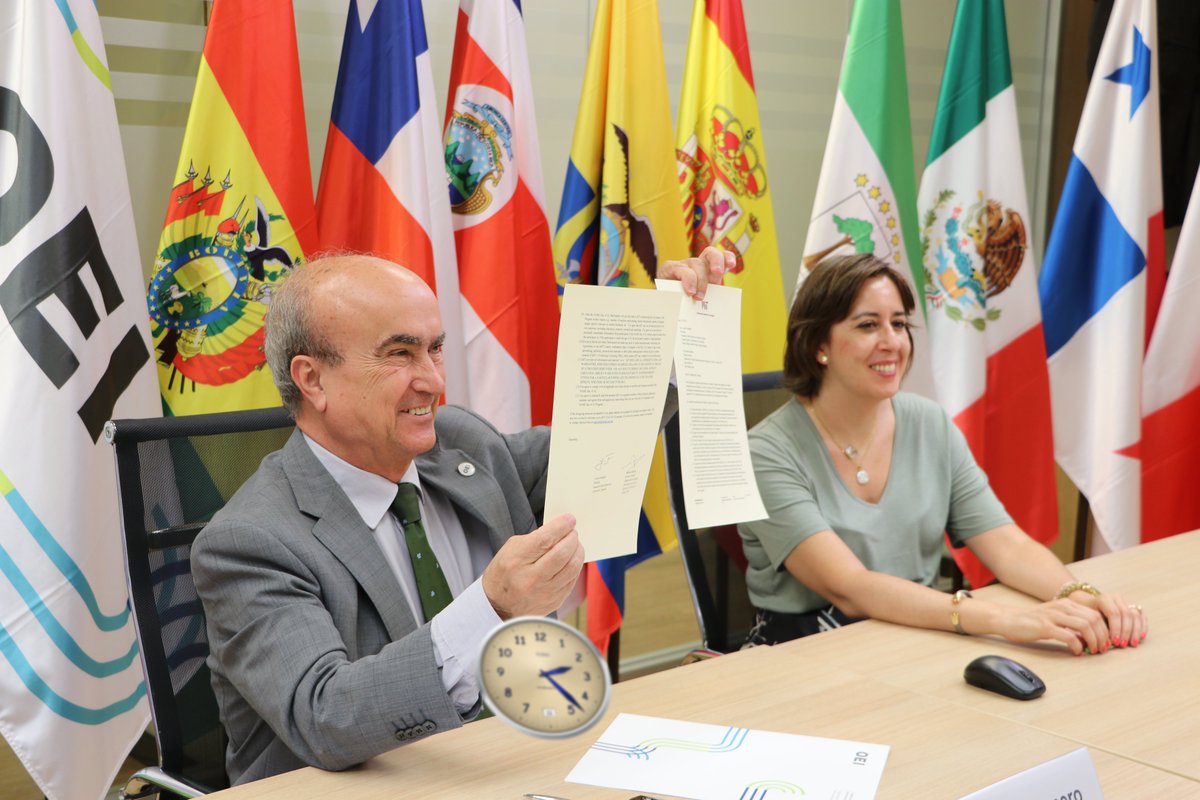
2:23
